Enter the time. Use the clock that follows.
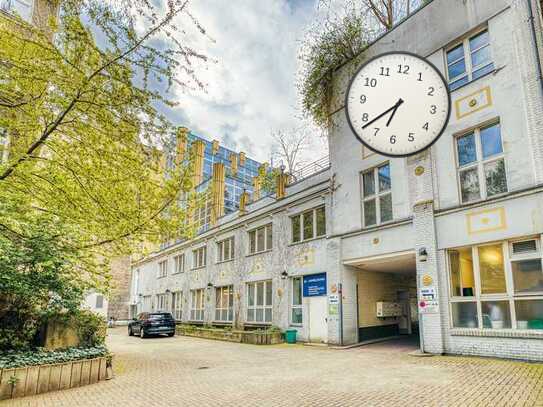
6:38
